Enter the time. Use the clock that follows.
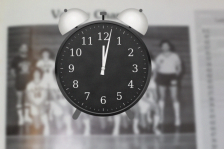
12:02
